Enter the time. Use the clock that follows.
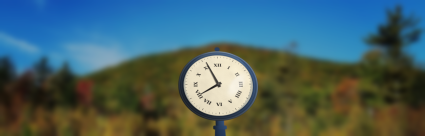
7:56
